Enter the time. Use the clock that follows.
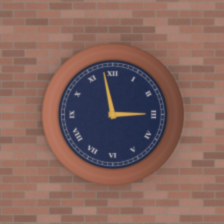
2:58
